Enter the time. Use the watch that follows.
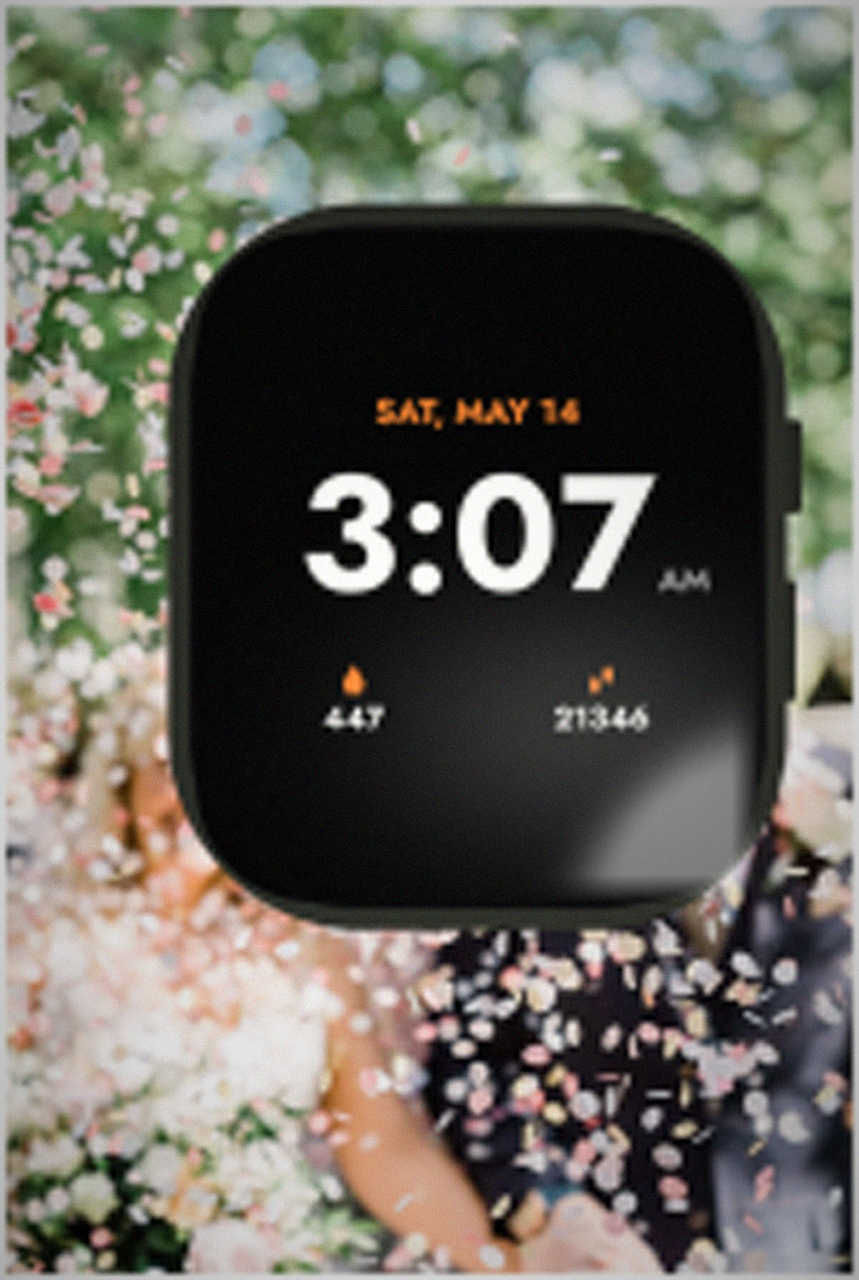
3:07
